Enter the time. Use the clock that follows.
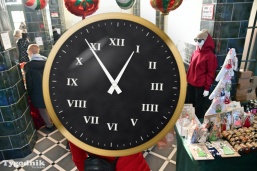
12:54
